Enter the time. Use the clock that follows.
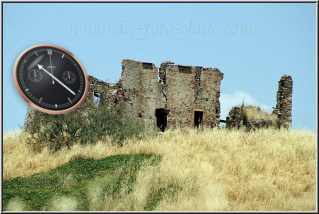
10:22
